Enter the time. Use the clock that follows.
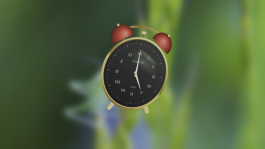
5:00
